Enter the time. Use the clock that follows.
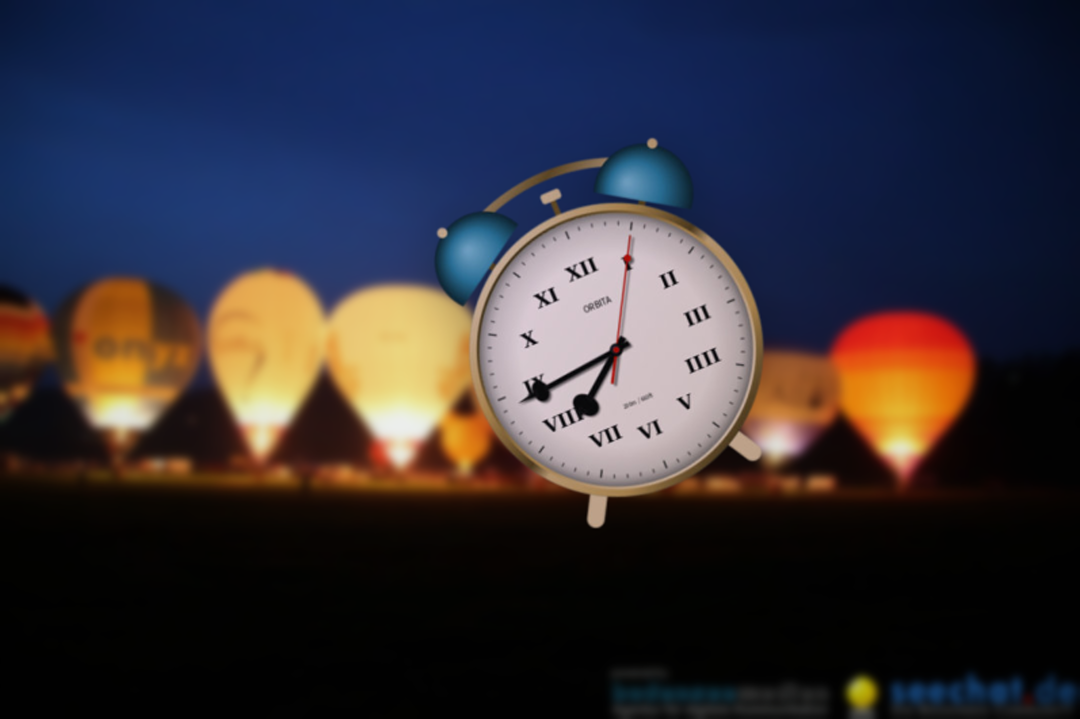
7:44:05
